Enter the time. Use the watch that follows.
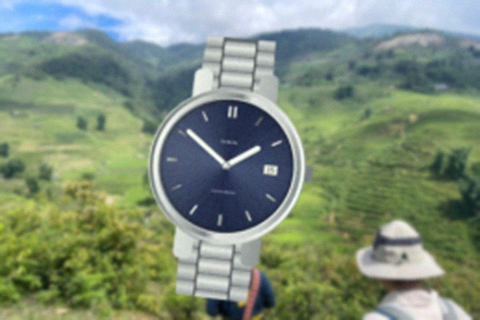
1:51
